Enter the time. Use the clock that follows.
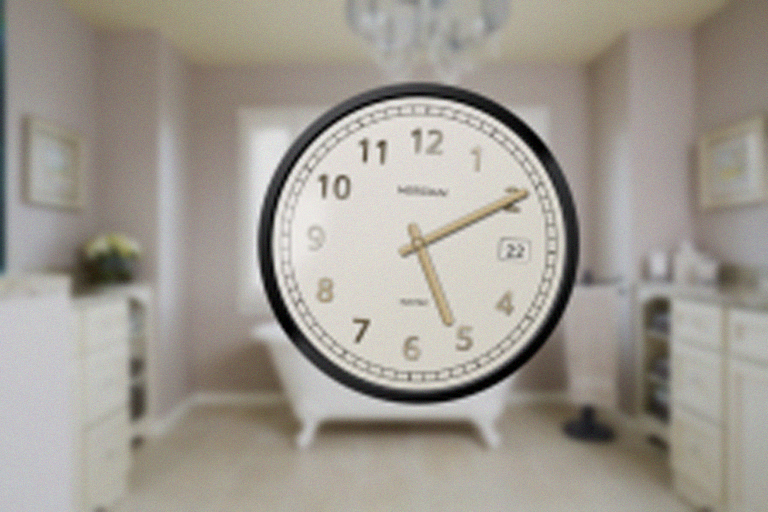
5:10
